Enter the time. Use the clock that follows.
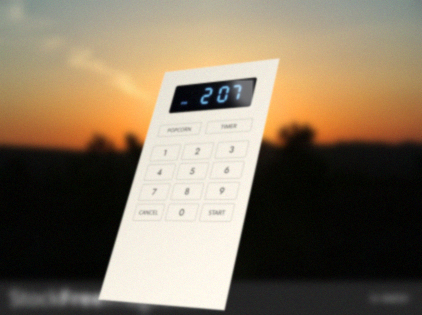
2:07
